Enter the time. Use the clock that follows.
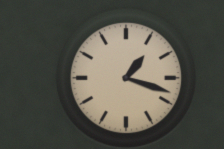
1:18
